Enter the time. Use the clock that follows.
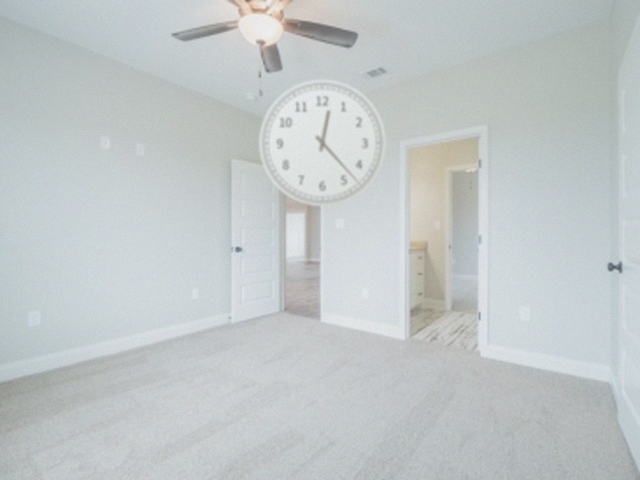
12:23
